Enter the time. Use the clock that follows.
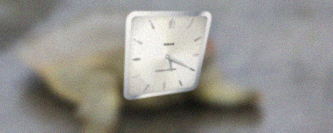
5:20
